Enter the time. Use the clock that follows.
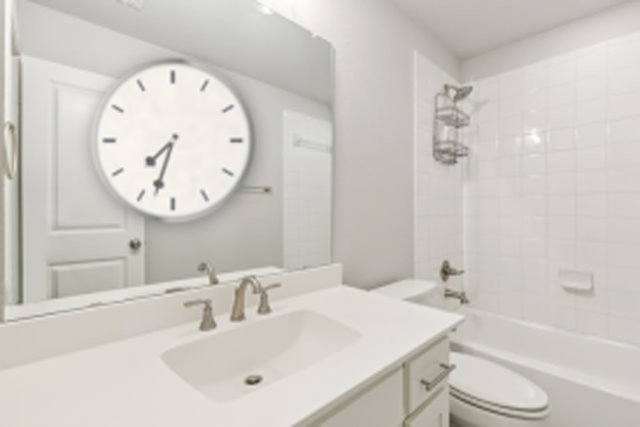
7:33
